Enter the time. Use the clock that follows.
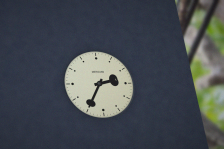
2:35
